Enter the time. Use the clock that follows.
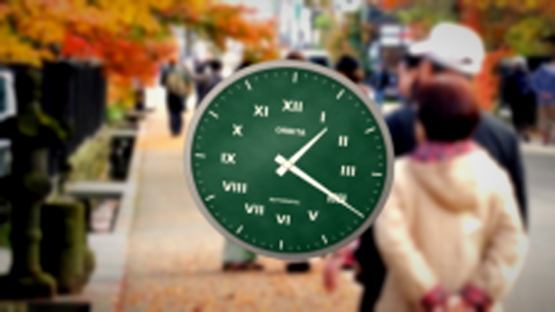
1:20
